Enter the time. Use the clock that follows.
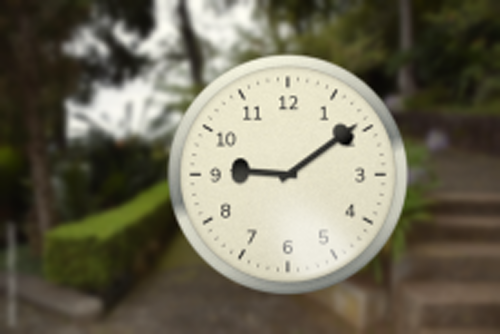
9:09
